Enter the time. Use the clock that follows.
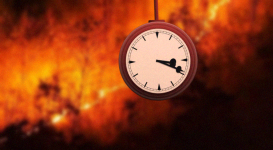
3:19
